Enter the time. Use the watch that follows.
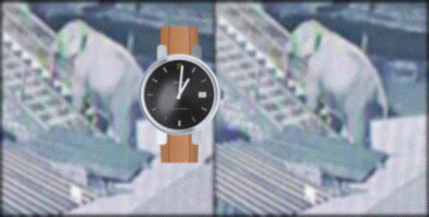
1:01
